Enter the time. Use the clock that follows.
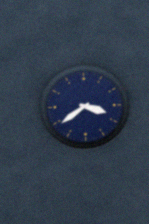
3:39
